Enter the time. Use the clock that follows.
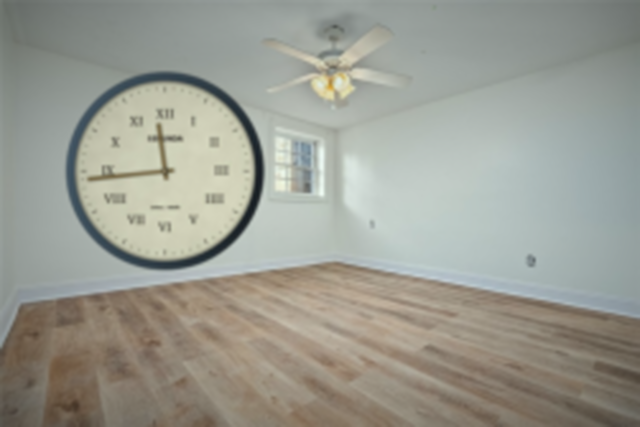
11:44
